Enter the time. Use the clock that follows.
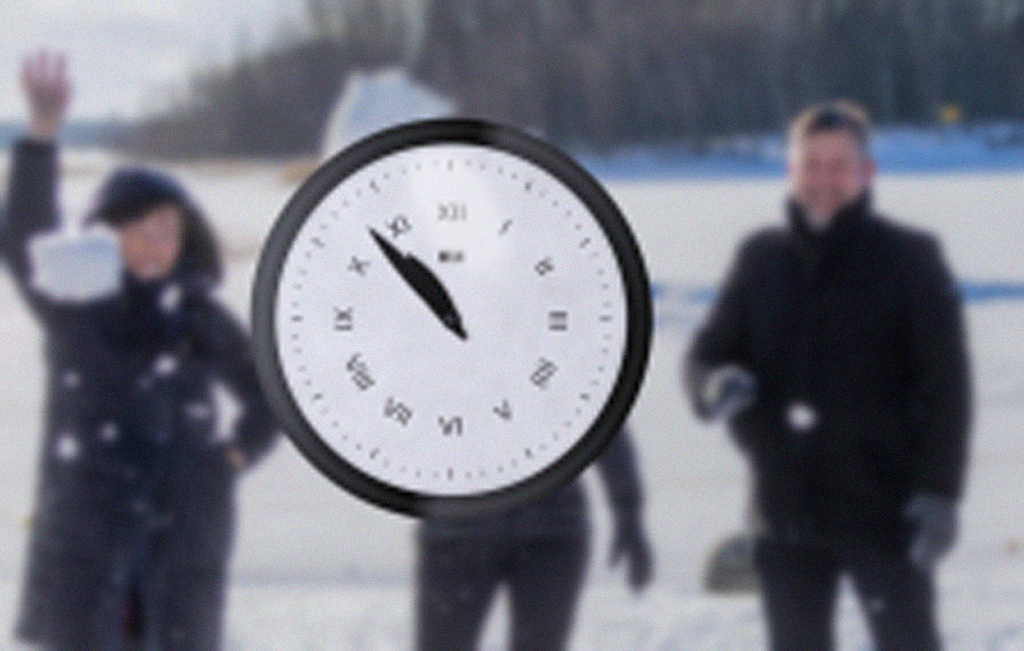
10:53
